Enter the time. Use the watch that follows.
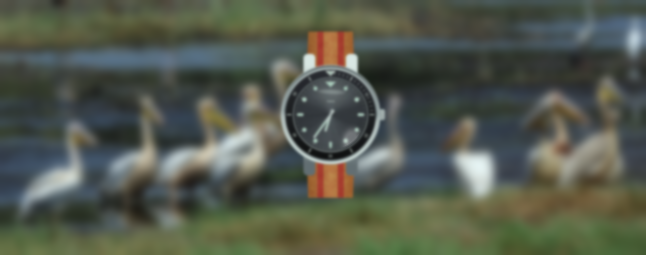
6:36
